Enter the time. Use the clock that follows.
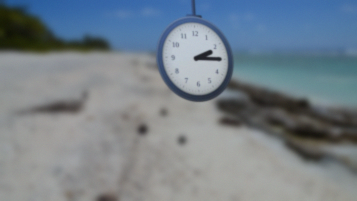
2:15
